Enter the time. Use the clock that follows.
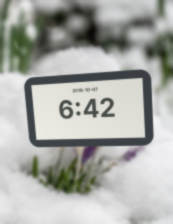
6:42
